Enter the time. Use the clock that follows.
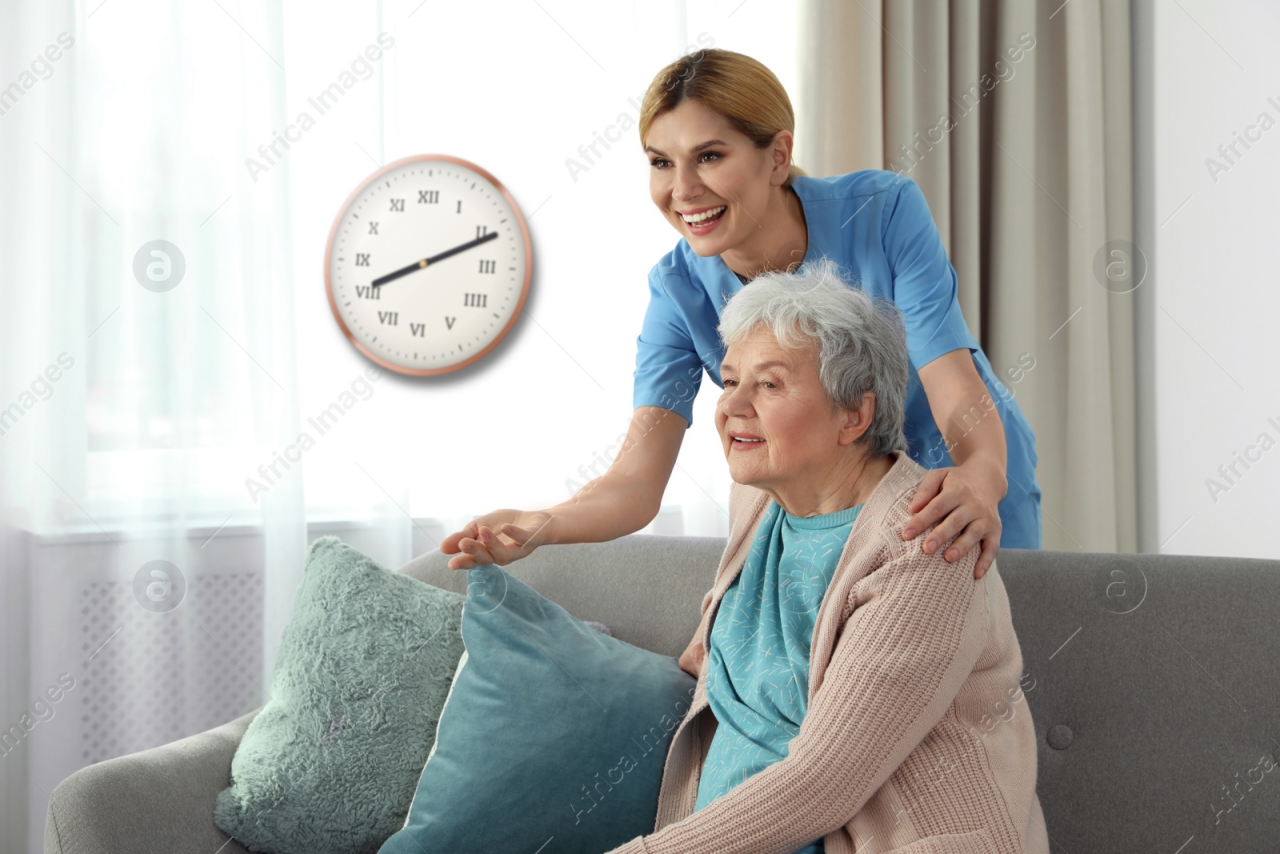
8:11
